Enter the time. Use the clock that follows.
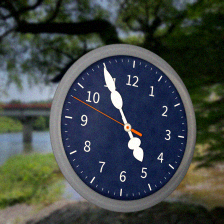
4:54:48
